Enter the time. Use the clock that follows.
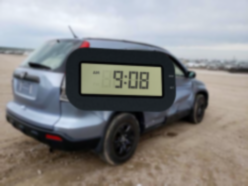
9:08
